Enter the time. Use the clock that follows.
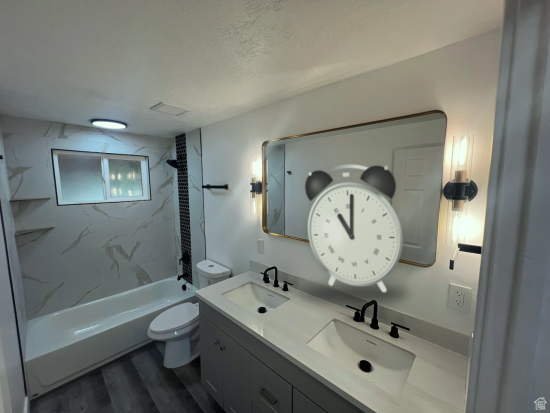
11:01
